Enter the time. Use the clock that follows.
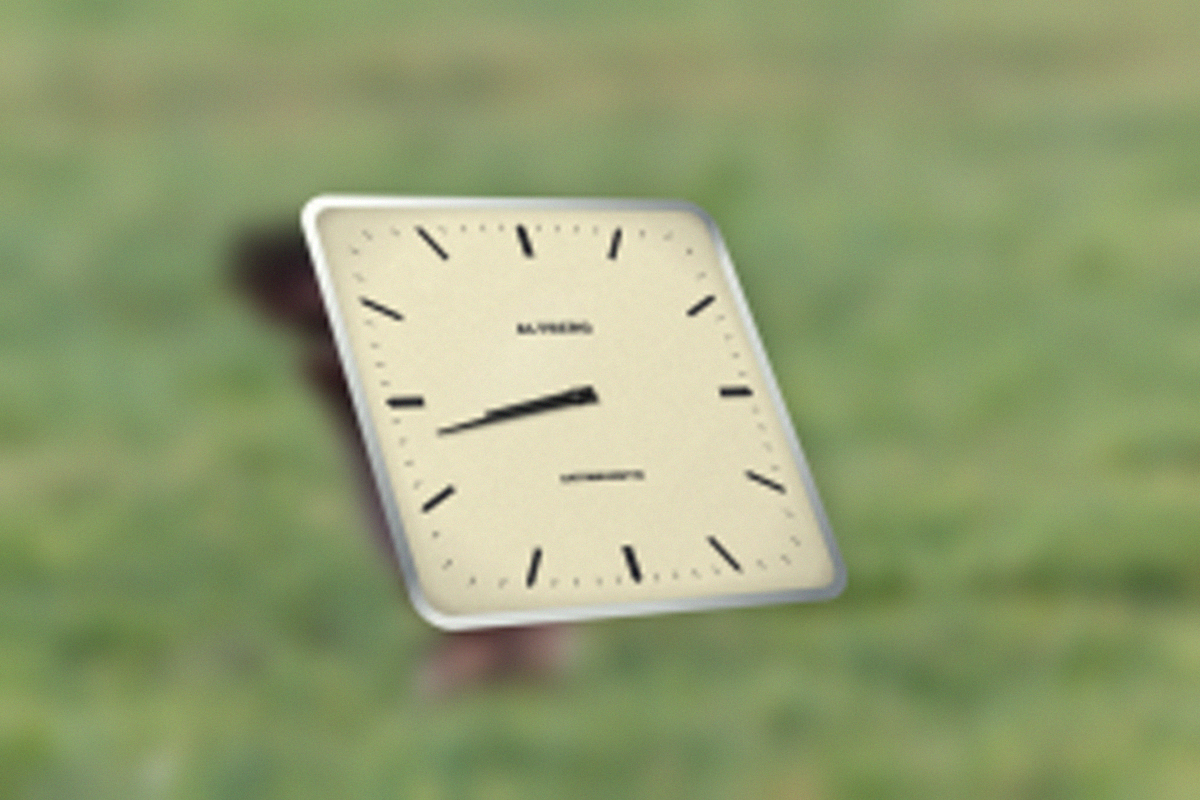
8:43
